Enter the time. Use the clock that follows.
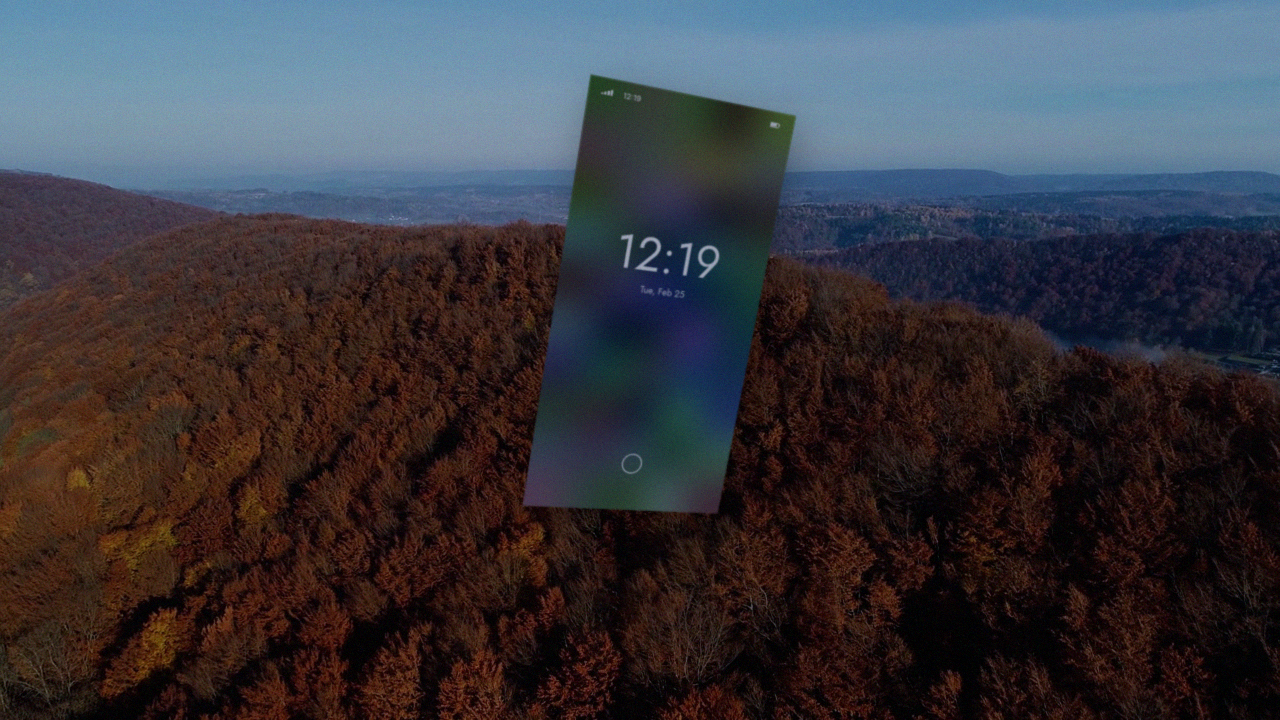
12:19
